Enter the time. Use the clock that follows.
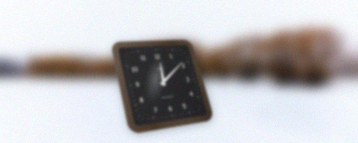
12:09
